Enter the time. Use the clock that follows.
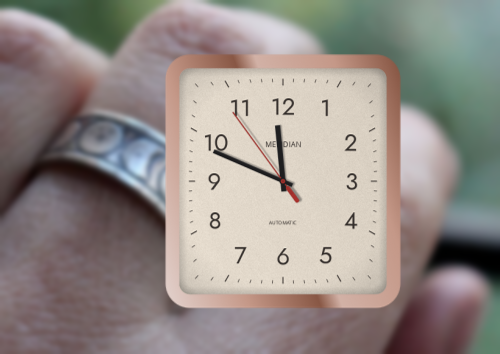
11:48:54
